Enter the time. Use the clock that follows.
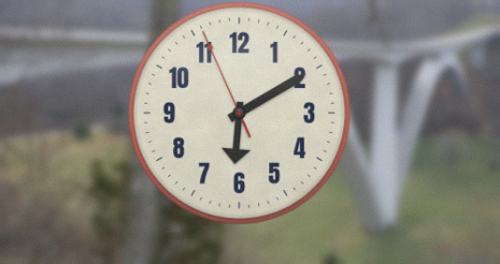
6:09:56
